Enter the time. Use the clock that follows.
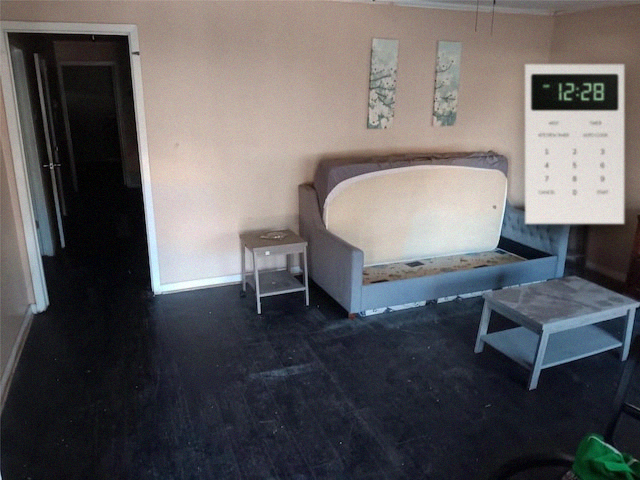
12:28
